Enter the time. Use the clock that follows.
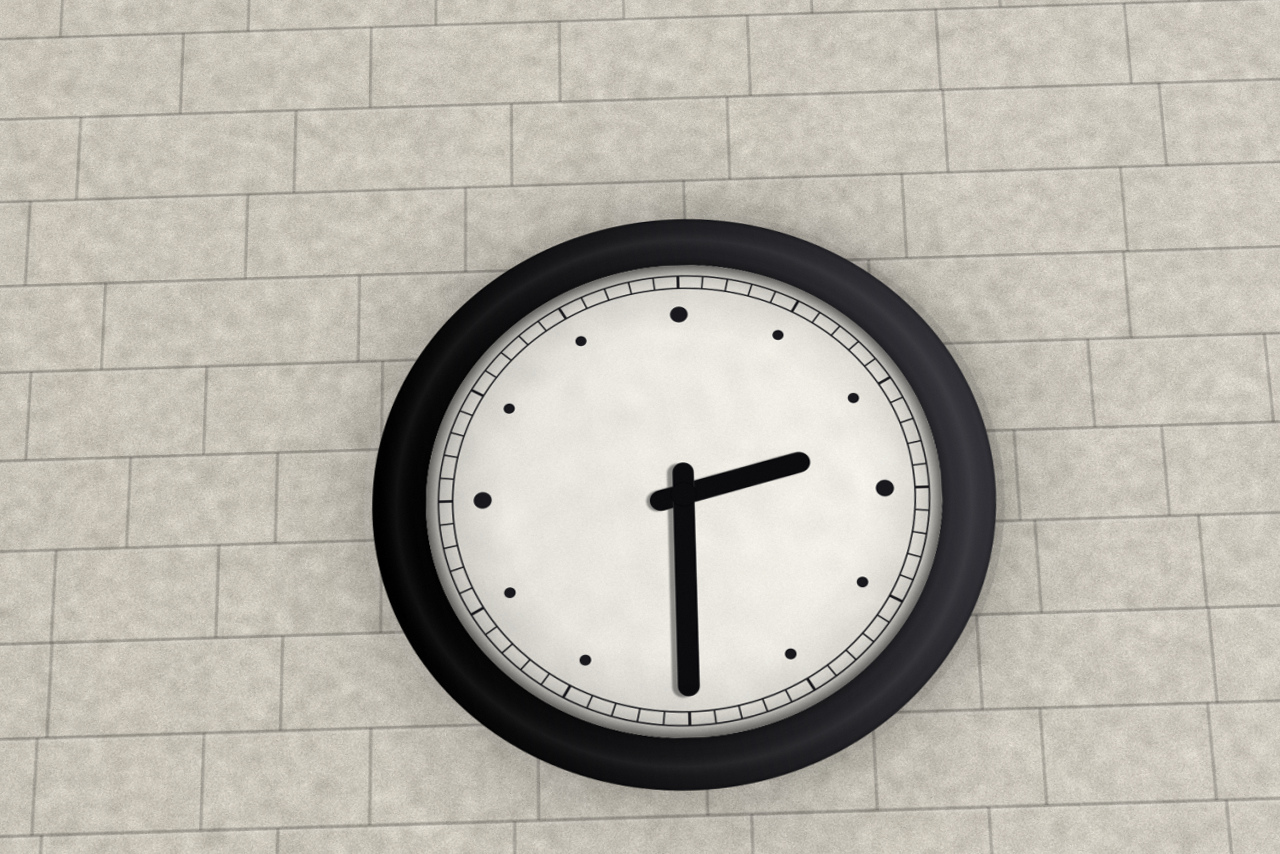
2:30
